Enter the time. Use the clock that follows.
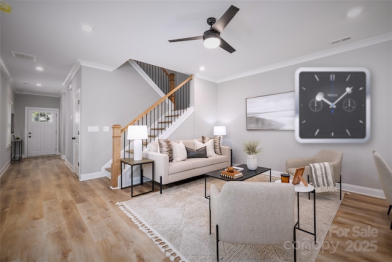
10:08
